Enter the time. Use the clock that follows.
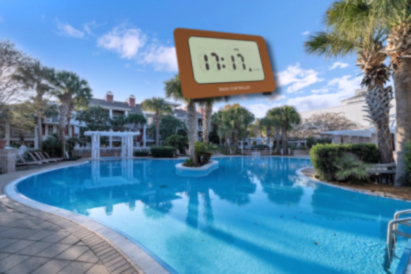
17:17
